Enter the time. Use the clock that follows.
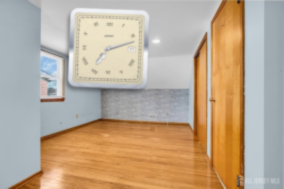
7:12
